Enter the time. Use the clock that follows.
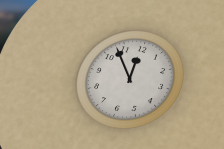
11:53
